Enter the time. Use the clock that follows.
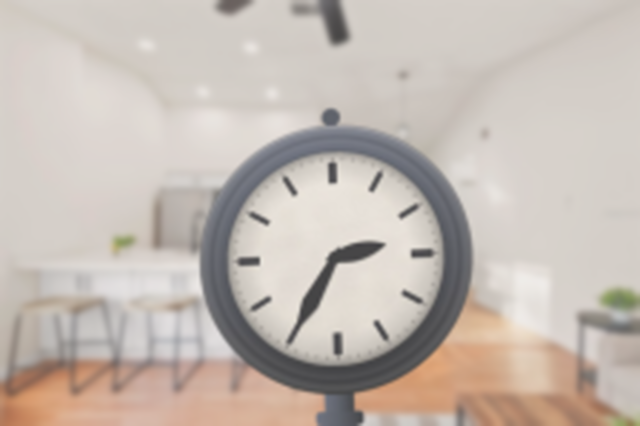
2:35
